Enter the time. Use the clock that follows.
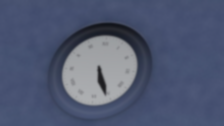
5:26
